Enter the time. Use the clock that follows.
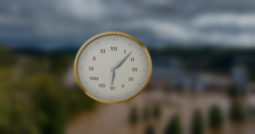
6:07
